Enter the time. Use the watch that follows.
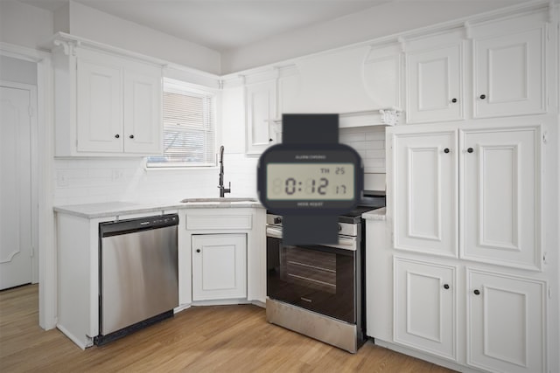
0:12:17
